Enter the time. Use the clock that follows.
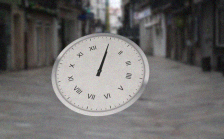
1:05
